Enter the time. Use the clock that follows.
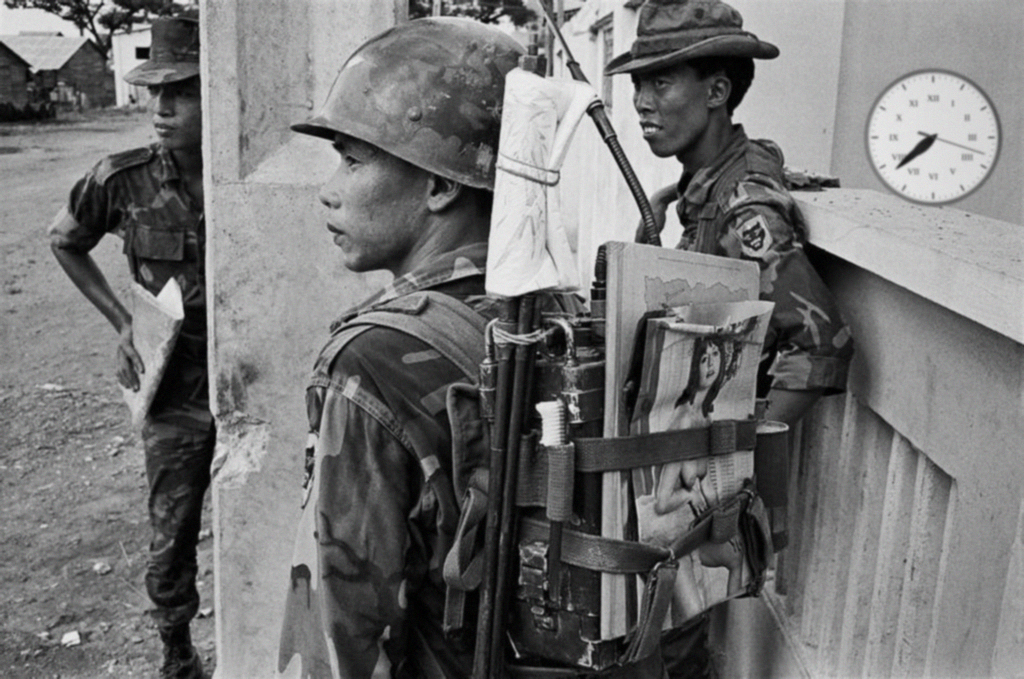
7:38:18
